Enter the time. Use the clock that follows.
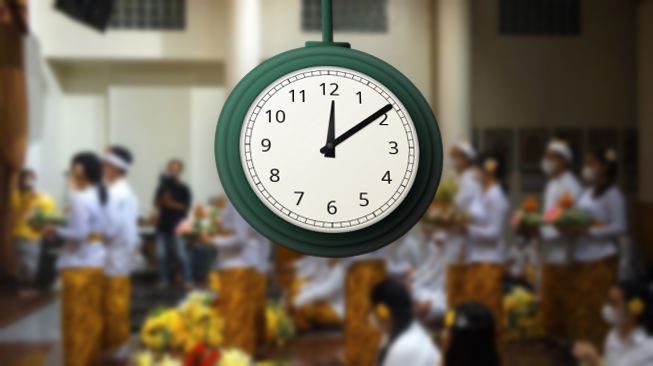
12:09
